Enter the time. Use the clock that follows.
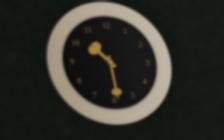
10:29
